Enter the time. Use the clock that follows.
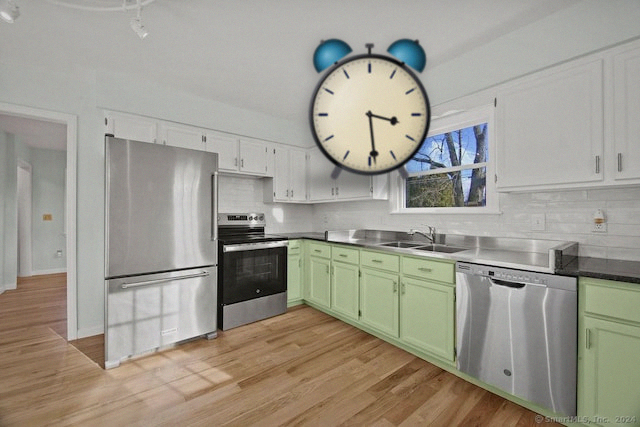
3:29
